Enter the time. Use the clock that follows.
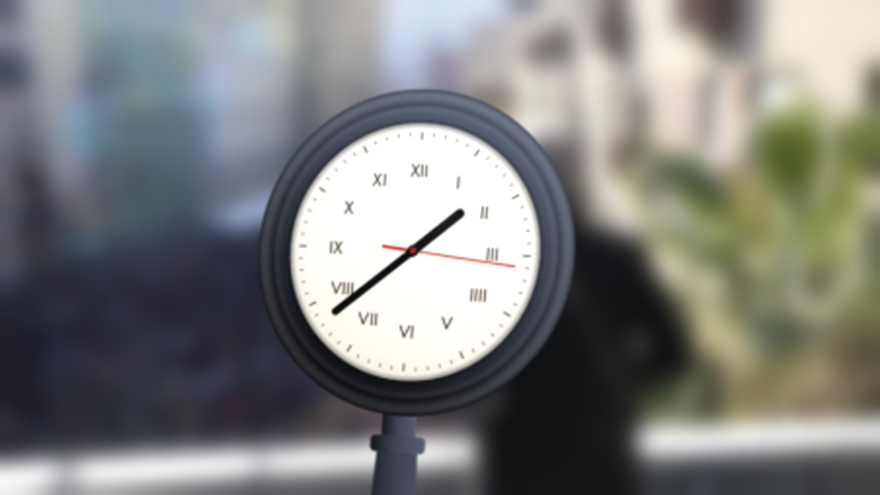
1:38:16
